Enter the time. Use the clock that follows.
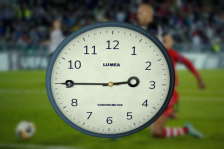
2:45
